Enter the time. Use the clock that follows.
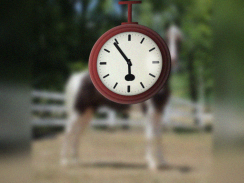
5:54
